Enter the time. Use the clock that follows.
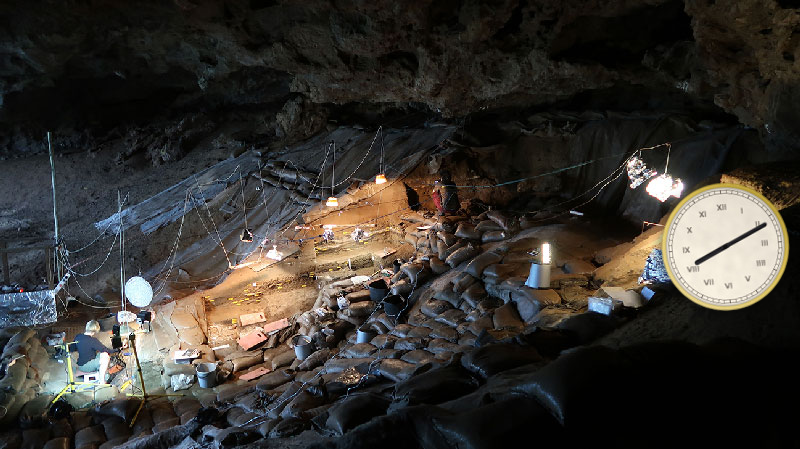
8:11
